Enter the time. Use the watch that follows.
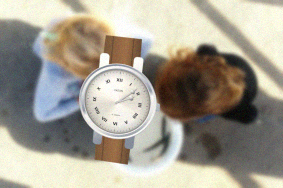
2:08
